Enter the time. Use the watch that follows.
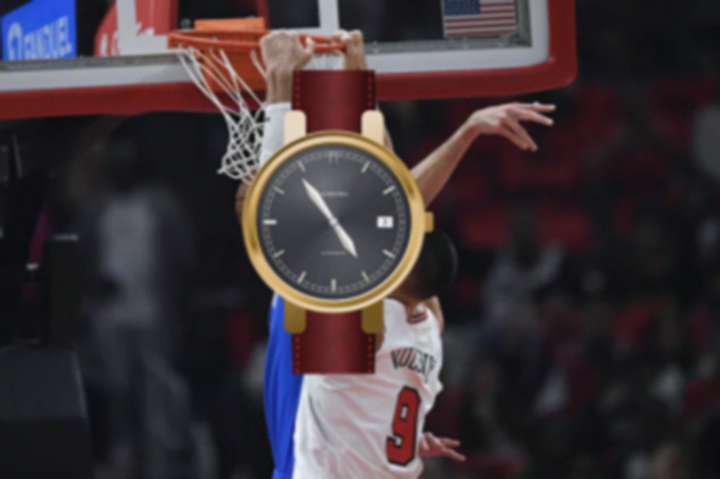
4:54
